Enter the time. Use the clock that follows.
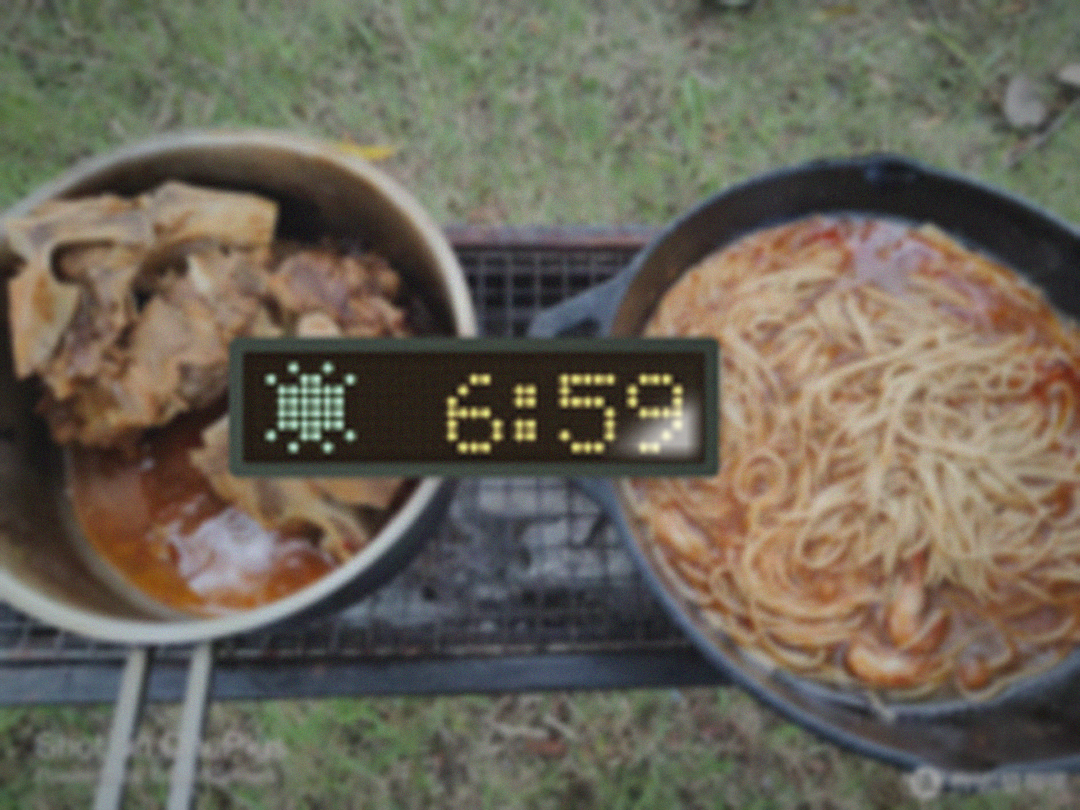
6:59
